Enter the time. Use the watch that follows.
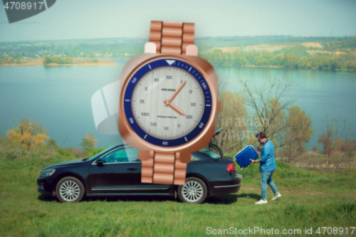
4:06
